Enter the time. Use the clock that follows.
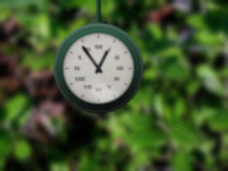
12:54
